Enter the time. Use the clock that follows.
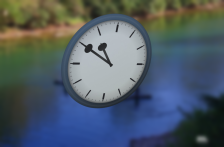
10:50
